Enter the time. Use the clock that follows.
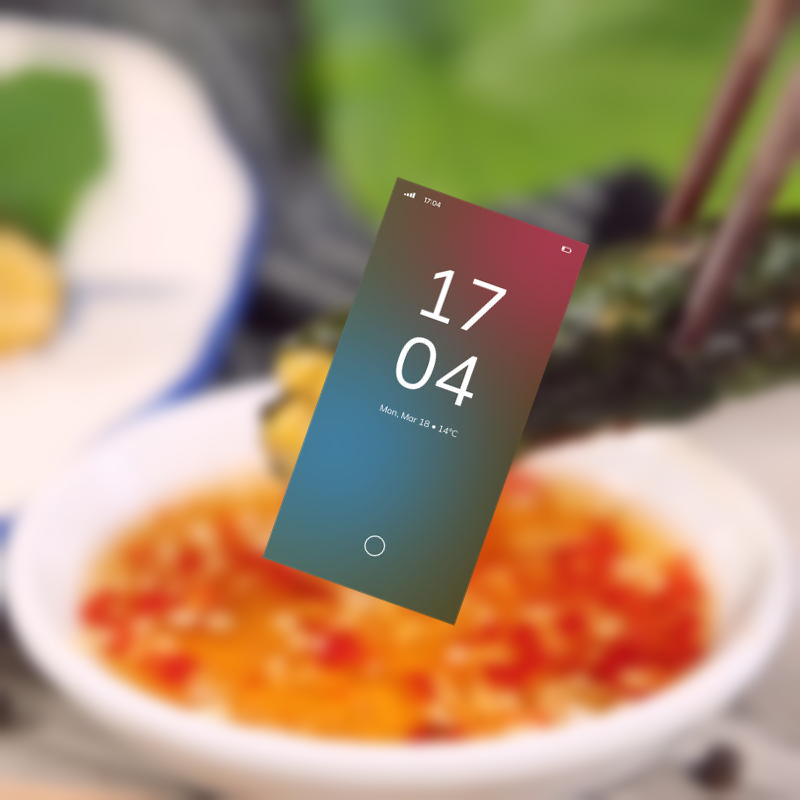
17:04
